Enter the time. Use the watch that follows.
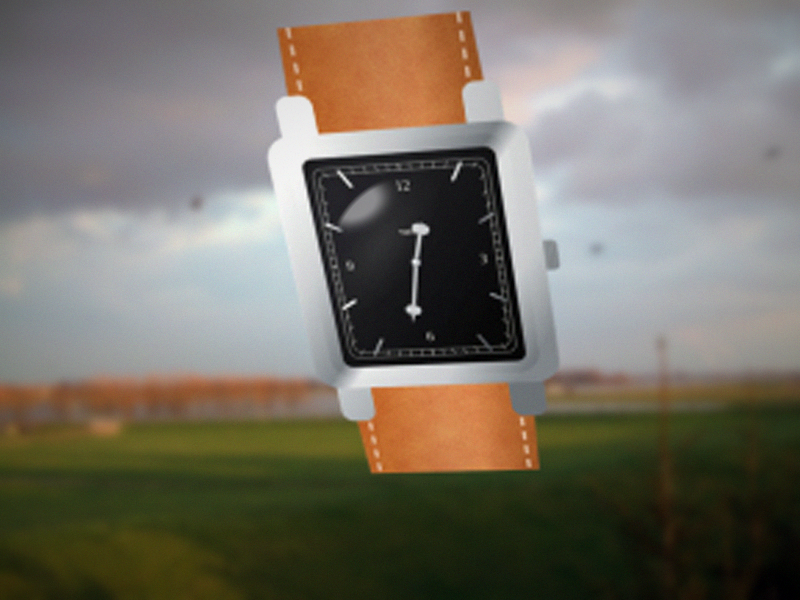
12:32
